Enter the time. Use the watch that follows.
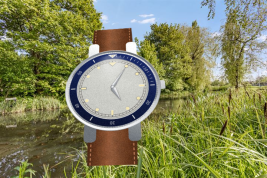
5:05
